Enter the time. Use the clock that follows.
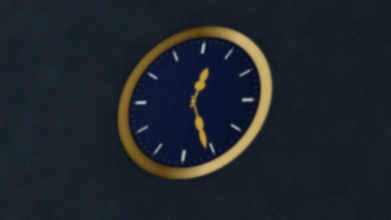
12:26
